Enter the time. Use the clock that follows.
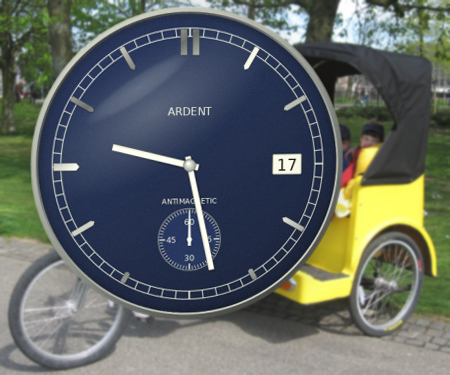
9:28
